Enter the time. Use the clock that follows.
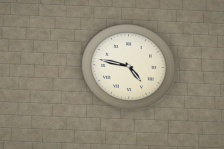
4:47
